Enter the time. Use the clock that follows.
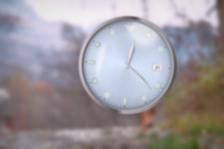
12:22
